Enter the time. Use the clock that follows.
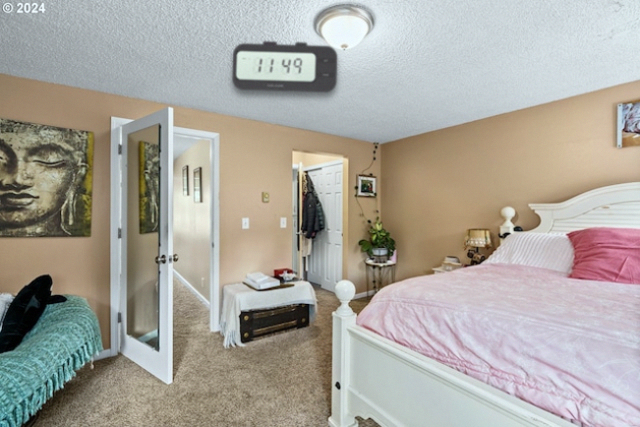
11:49
